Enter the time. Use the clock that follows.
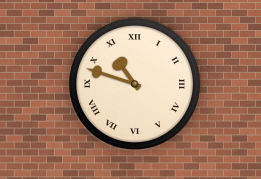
10:48
